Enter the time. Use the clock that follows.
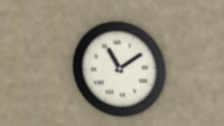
11:10
